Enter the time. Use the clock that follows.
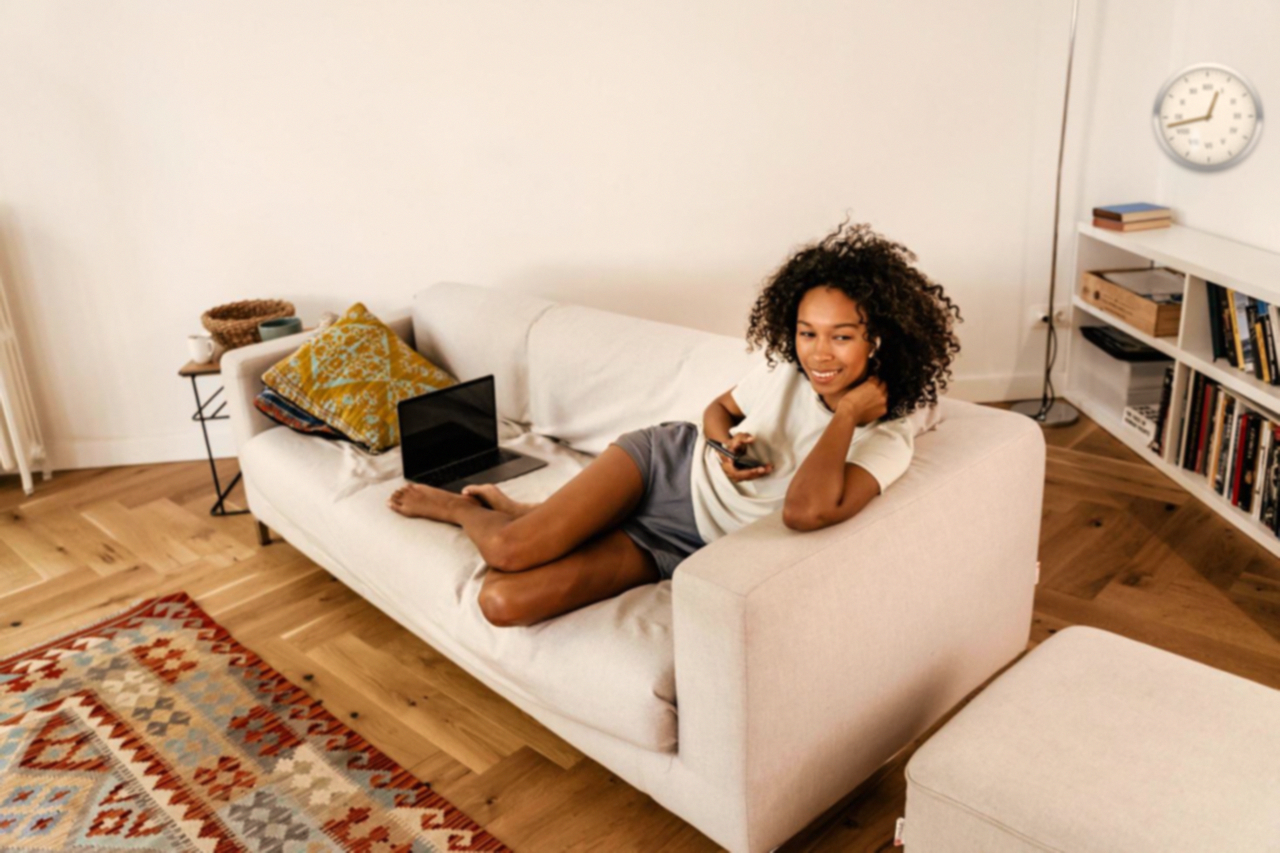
12:43
